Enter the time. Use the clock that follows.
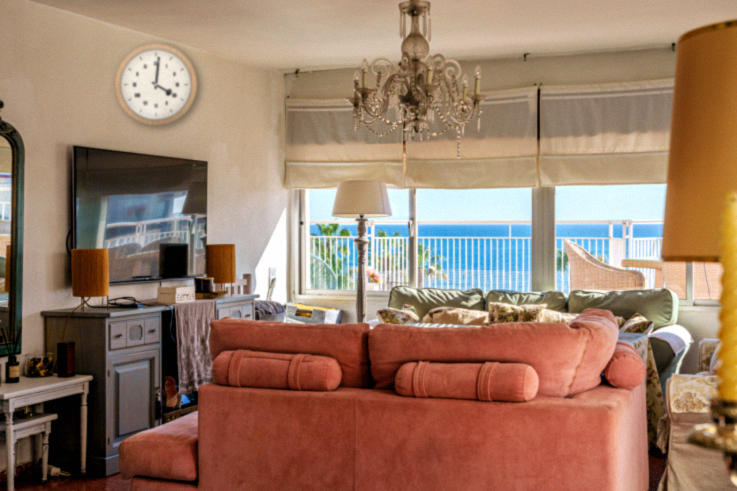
4:01
